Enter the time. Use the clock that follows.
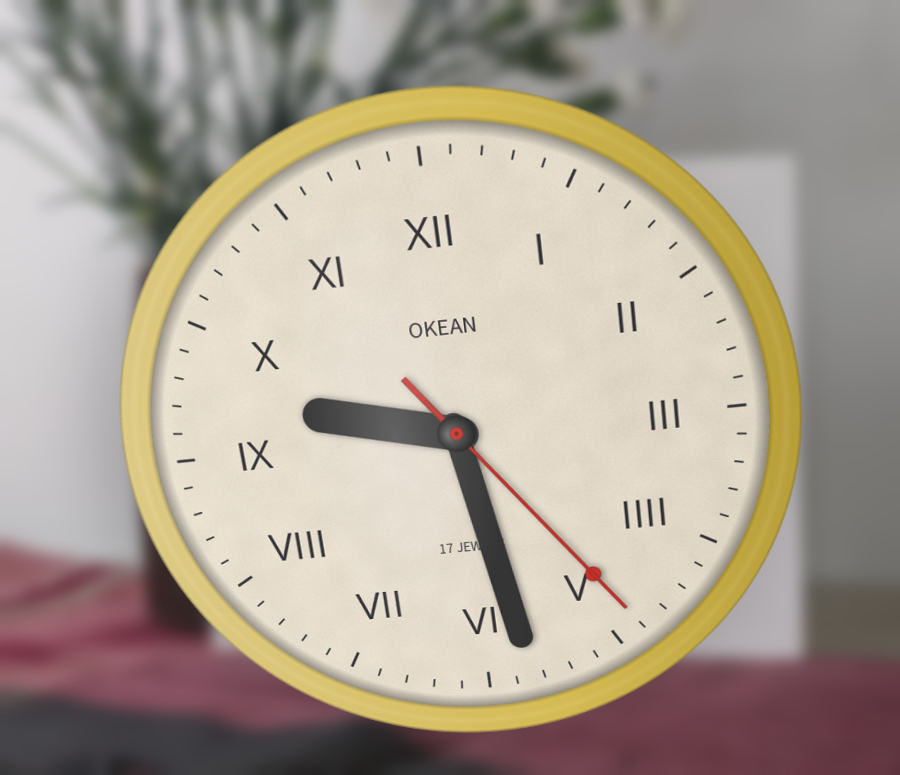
9:28:24
